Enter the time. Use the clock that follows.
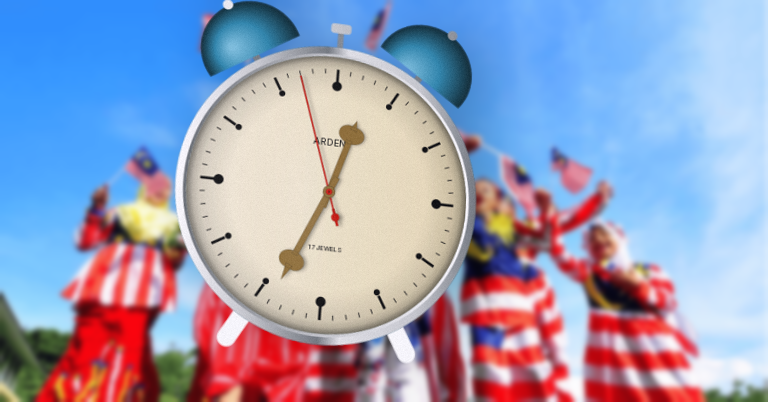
12:33:57
